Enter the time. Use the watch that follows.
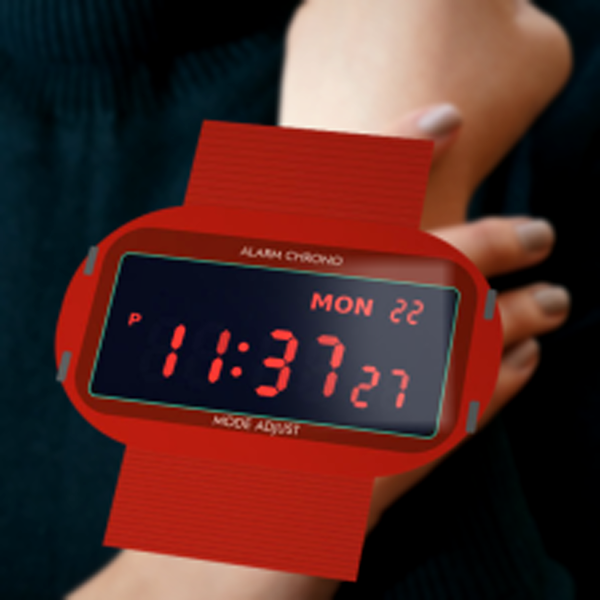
11:37:27
